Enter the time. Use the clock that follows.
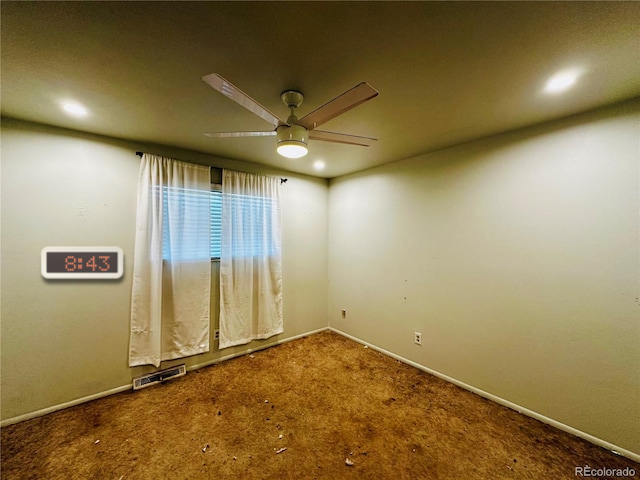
8:43
